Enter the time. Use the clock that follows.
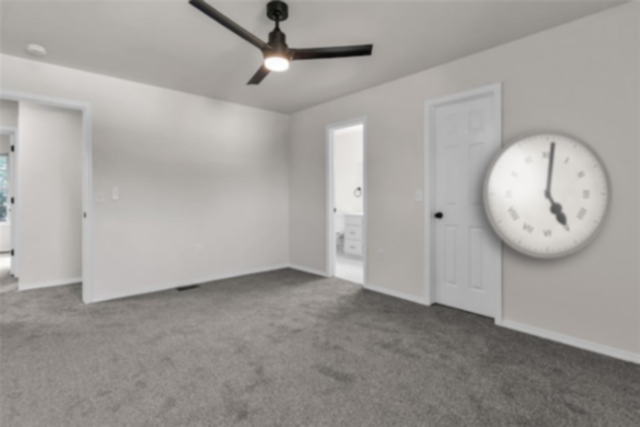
5:01
